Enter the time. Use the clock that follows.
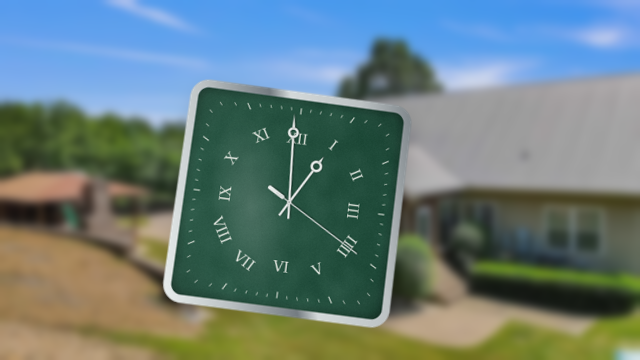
12:59:20
